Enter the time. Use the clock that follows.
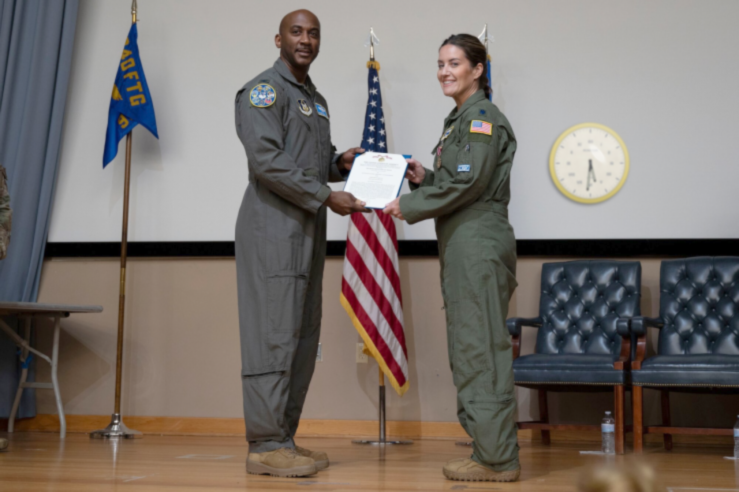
5:31
